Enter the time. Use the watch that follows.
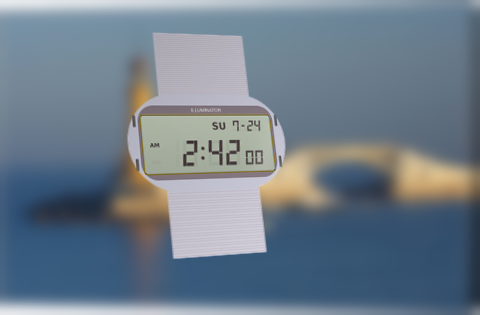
2:42:00
